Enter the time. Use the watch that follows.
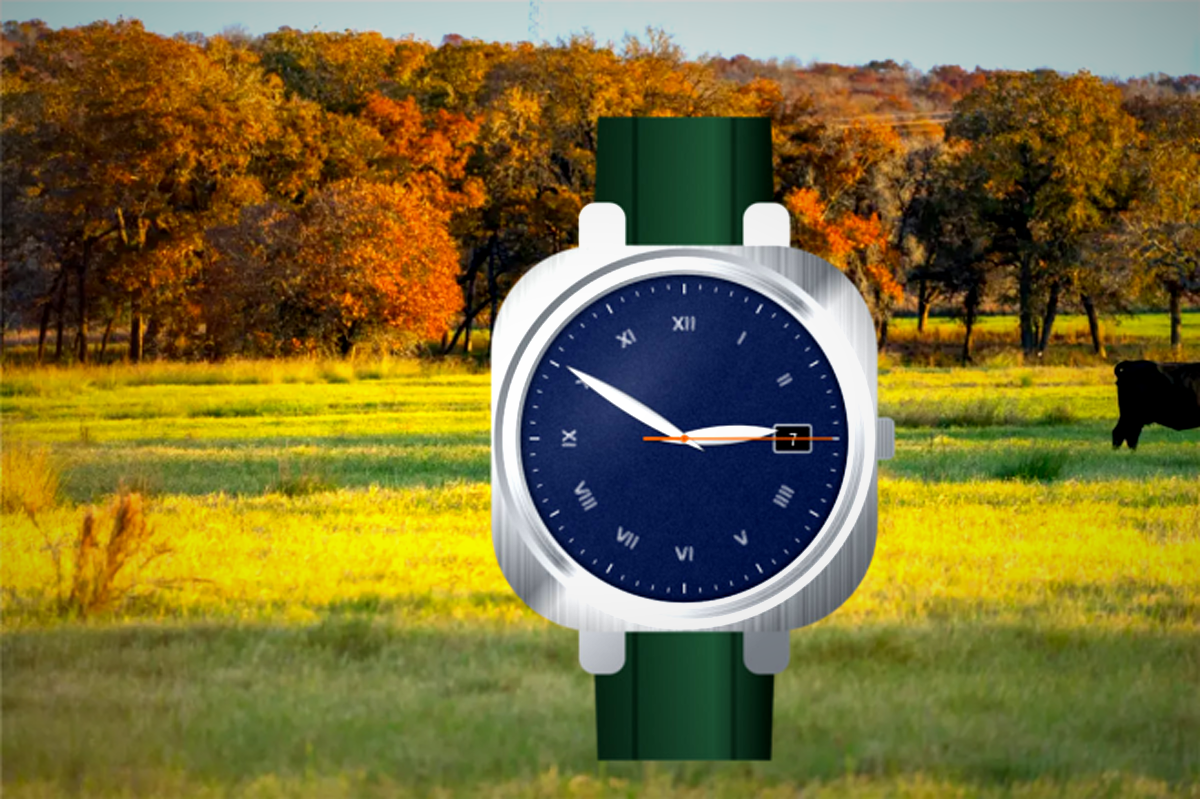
2:50:15
